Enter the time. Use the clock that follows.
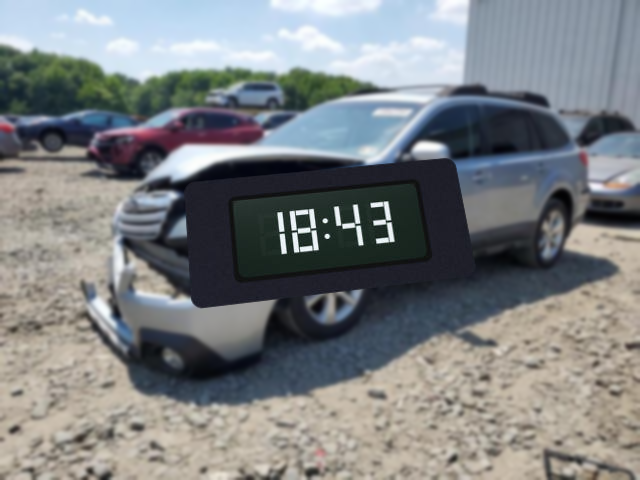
18:43
